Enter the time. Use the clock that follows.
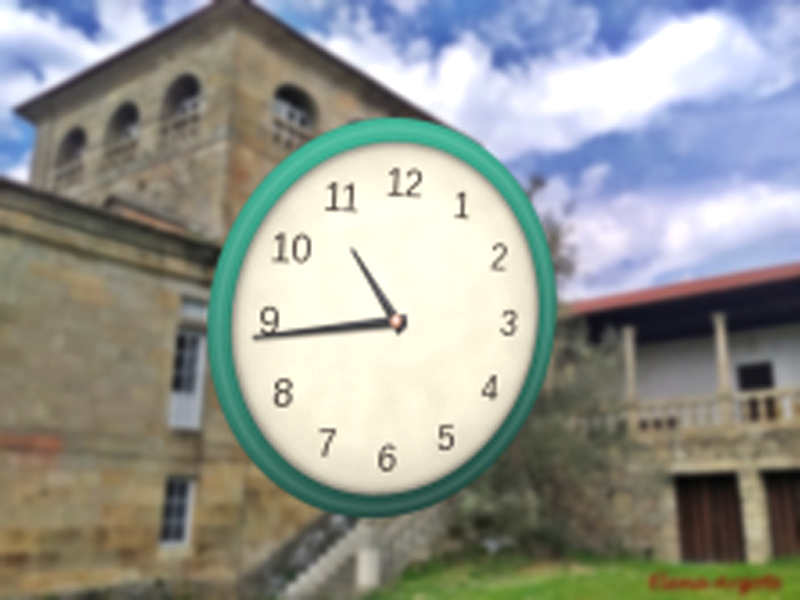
10:44
